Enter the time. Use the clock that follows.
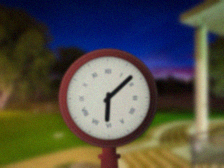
6:08
